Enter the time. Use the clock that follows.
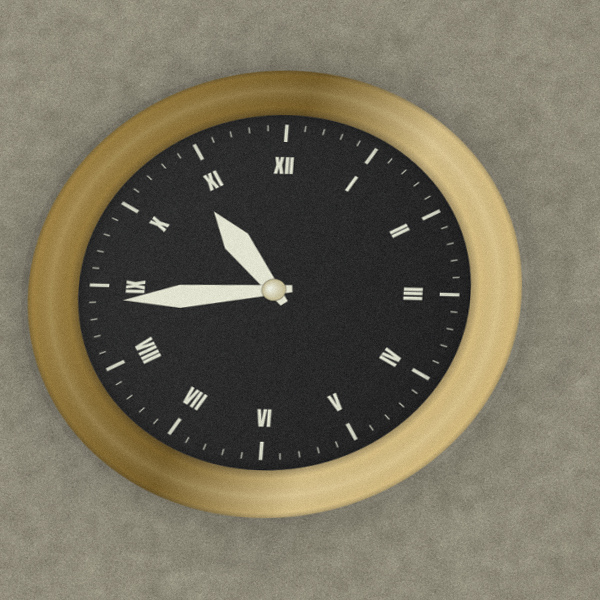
10:44
